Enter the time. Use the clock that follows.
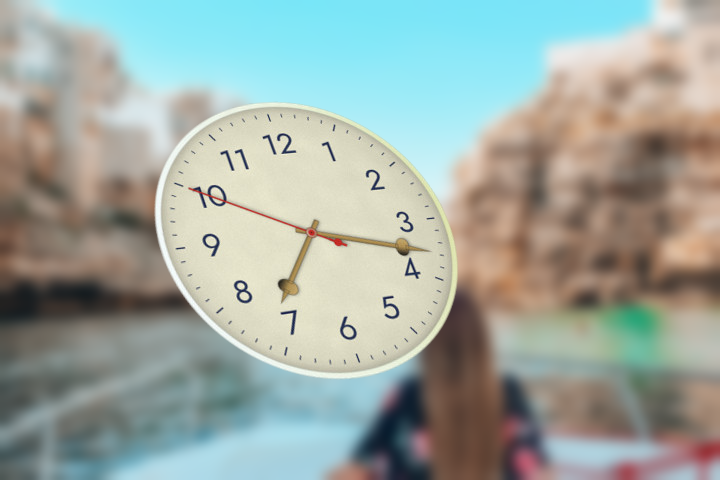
7:17:50
